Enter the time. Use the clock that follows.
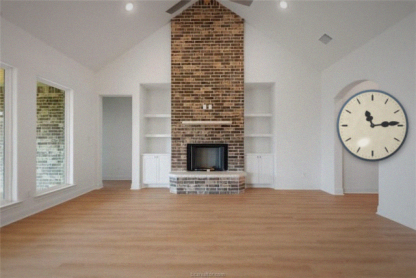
11:14
